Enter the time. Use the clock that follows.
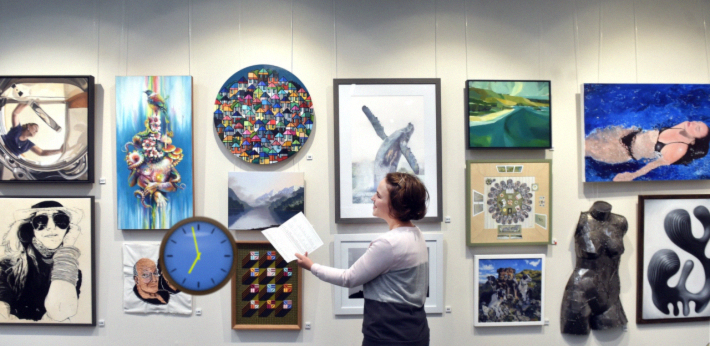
6:58
